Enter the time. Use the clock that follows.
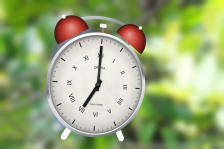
7:00
